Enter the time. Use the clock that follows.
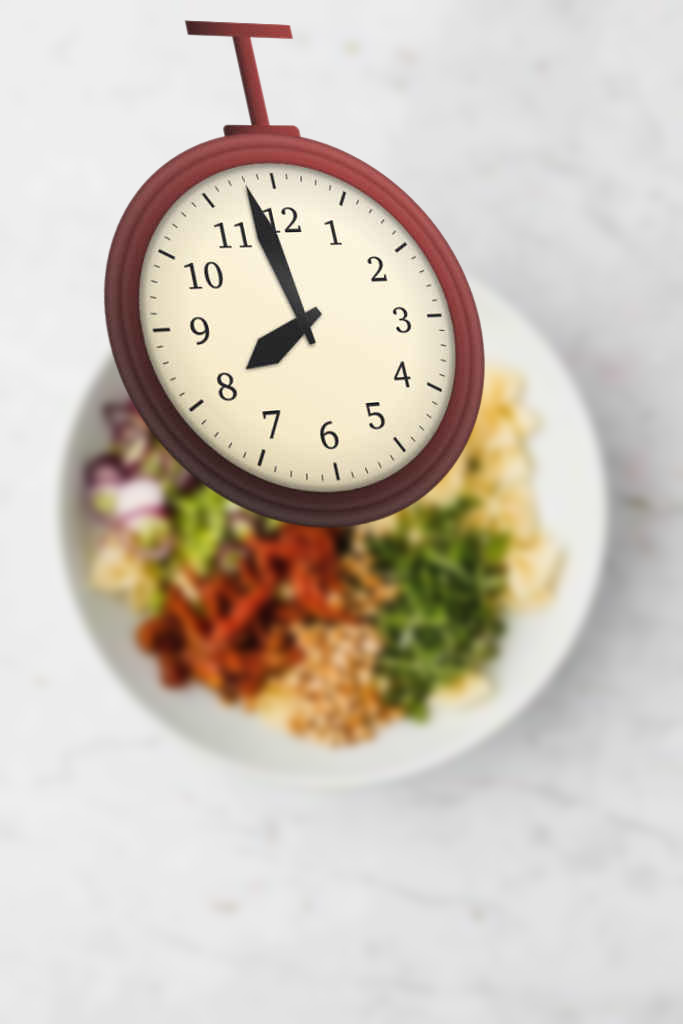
7:58
